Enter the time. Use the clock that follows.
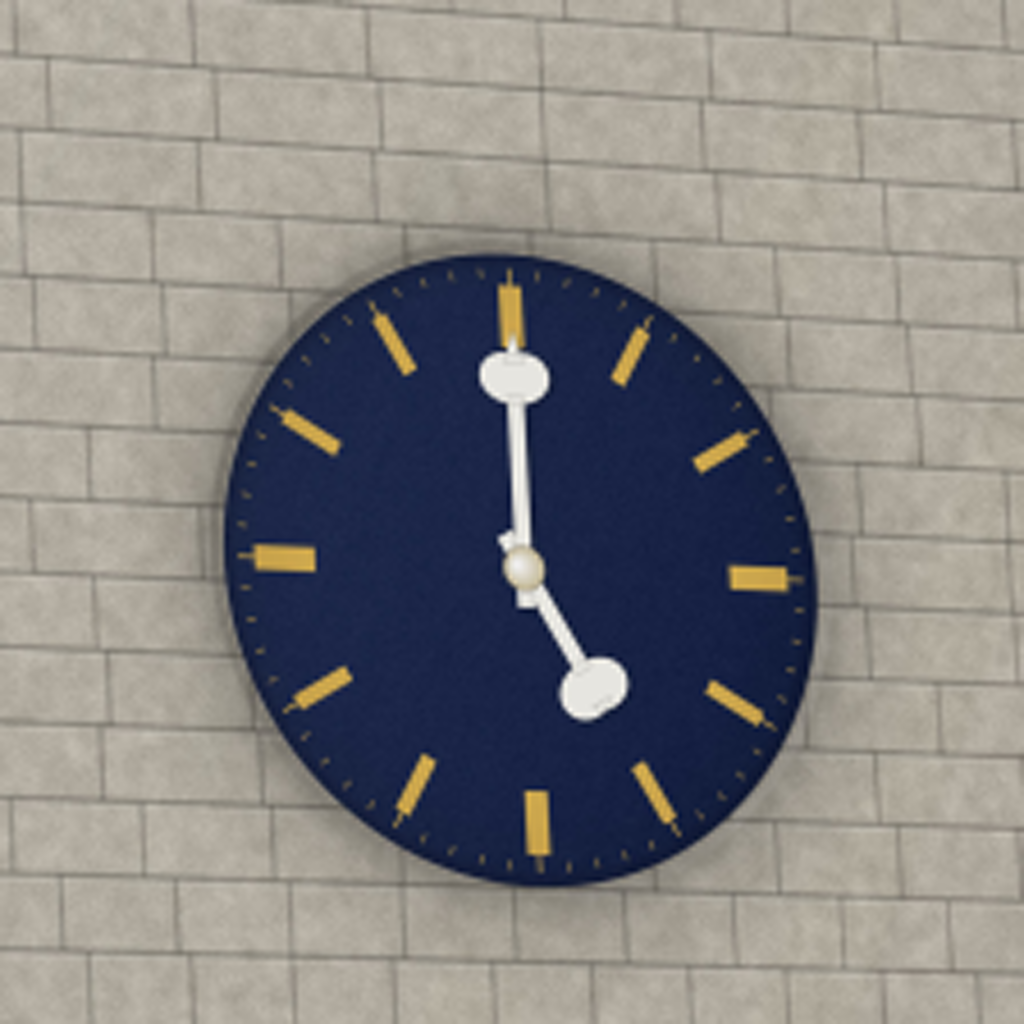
5:00
